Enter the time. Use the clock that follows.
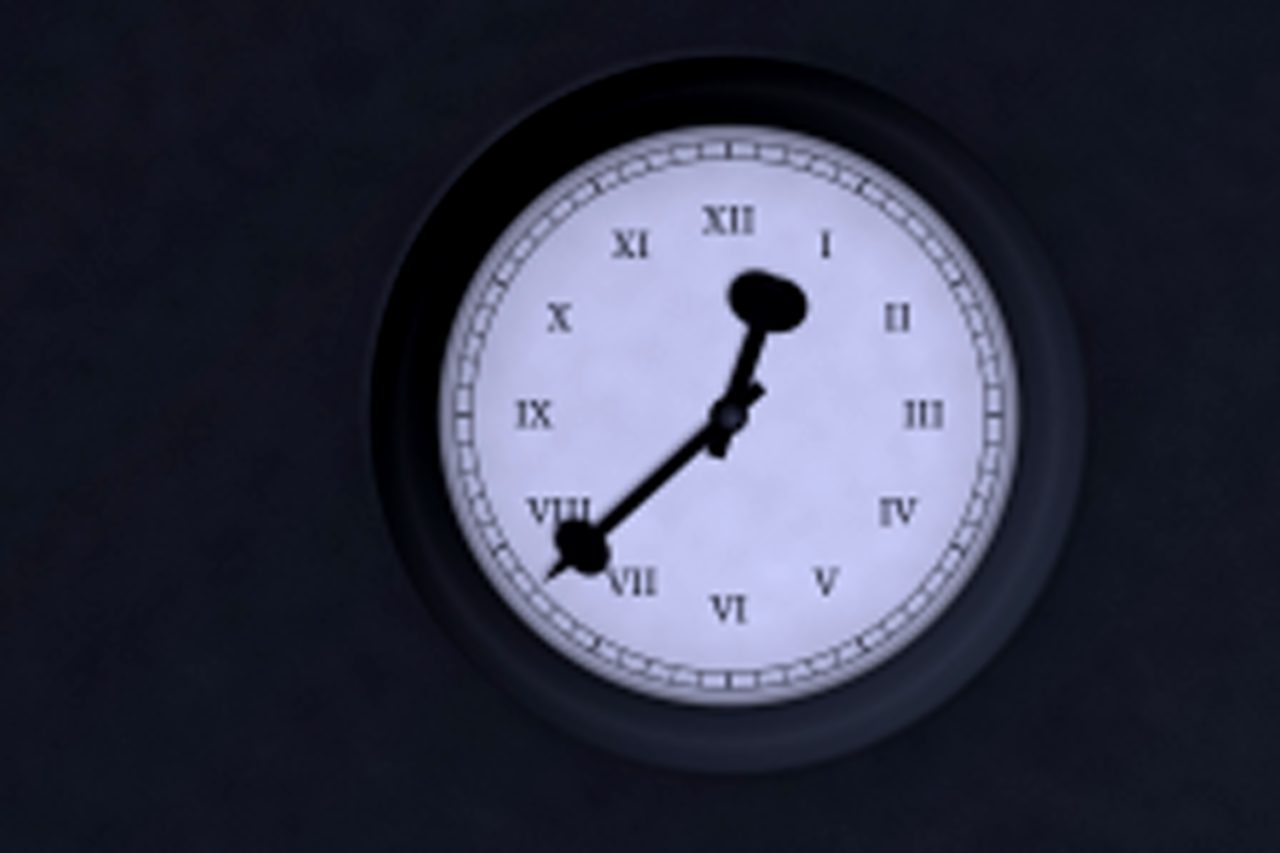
12:38
